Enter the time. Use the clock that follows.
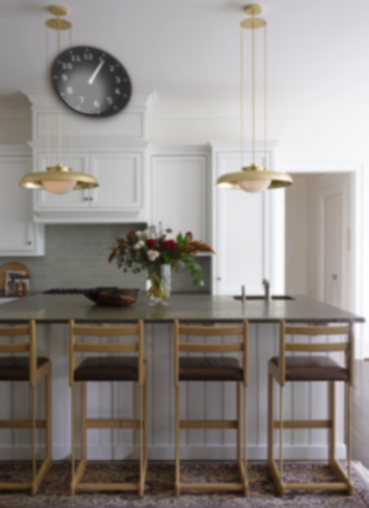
1:06
